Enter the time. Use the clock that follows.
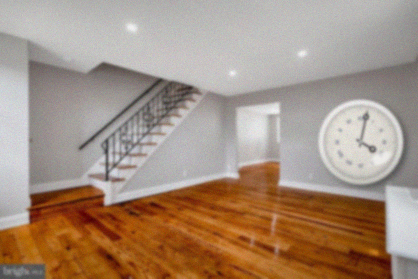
4:02
